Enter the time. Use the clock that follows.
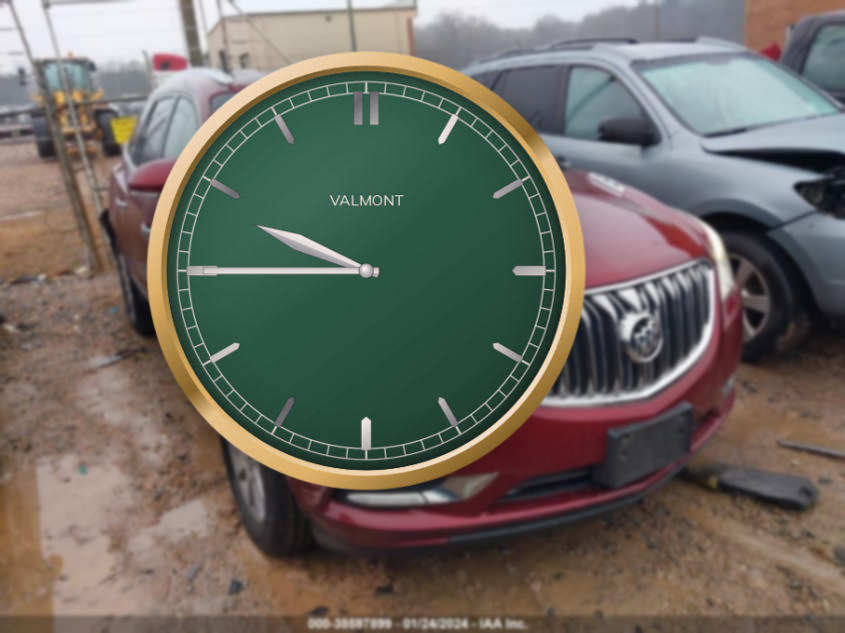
9:45
